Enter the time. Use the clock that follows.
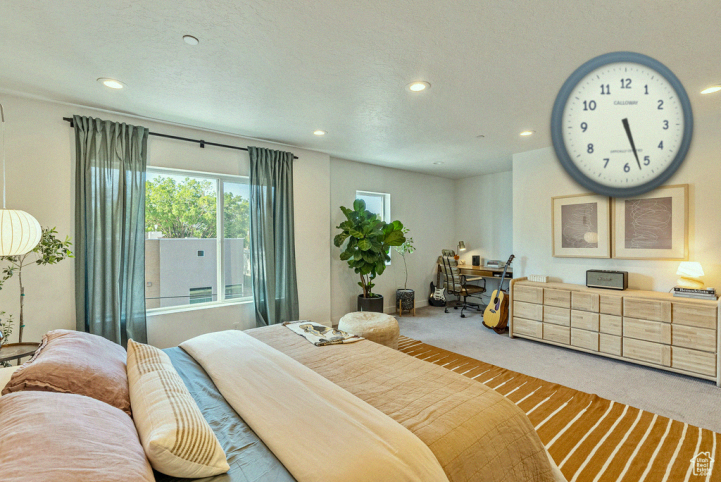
5:27
